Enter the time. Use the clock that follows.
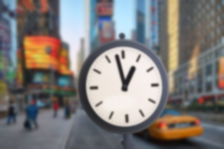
12:58
